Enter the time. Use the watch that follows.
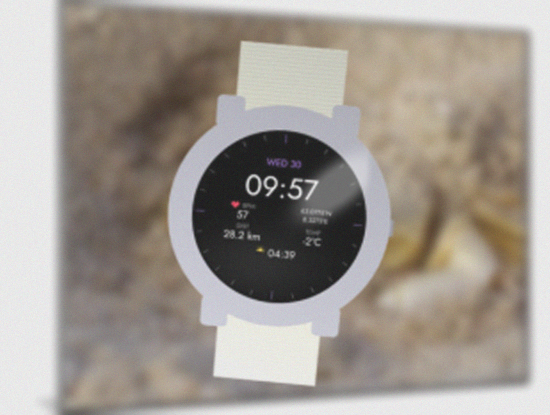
9:57
